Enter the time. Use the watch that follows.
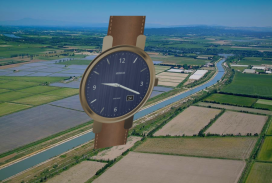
9:19
